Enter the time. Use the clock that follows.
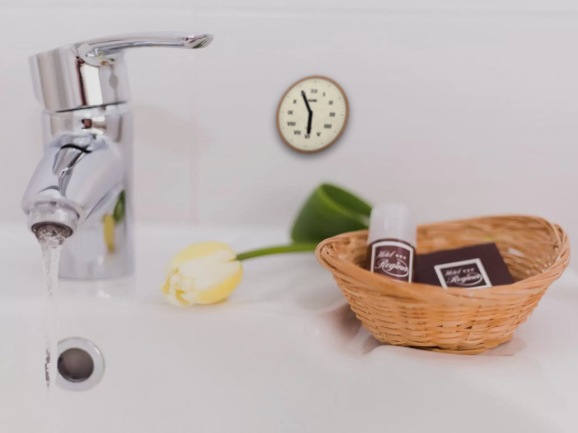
5:55
